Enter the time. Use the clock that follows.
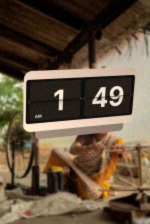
1:49
